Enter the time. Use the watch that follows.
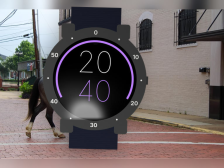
20:40
